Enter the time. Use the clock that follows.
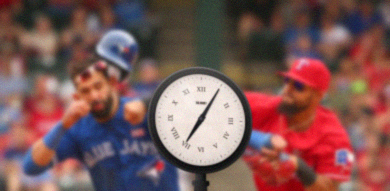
7:05
